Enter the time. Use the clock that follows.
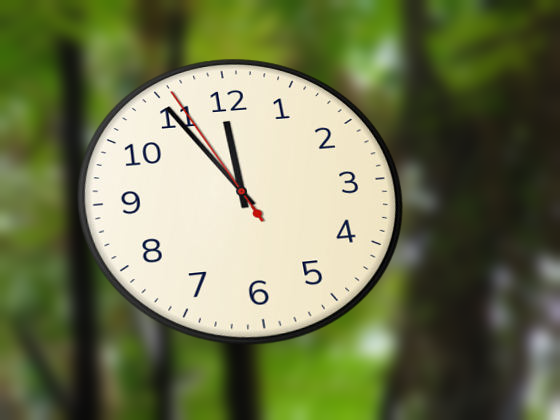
11:54:56
